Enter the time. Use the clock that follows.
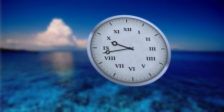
9:43
